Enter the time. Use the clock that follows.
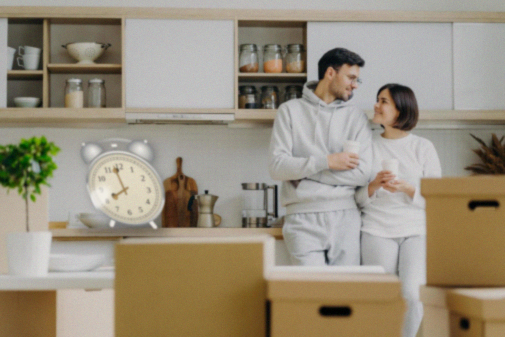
7:58
